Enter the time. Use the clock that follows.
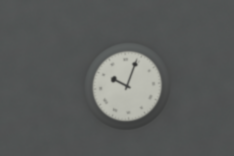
10:04
